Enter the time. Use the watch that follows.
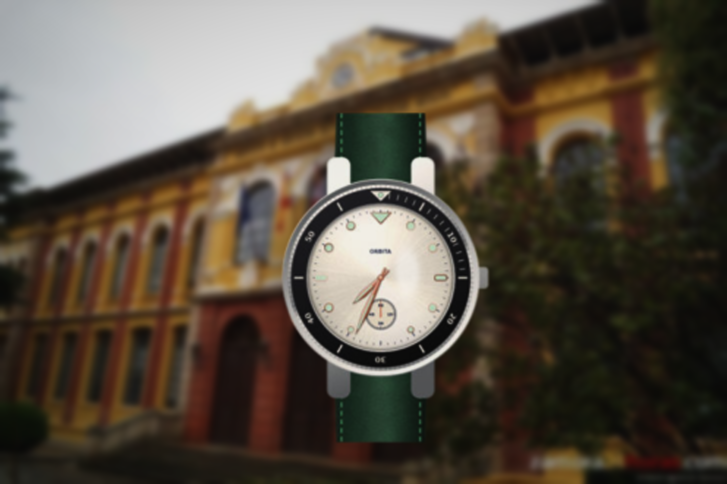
7:34
